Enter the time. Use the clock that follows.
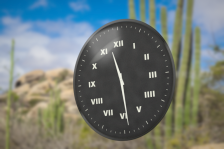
11:29
